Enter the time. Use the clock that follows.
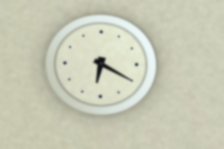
6:20
